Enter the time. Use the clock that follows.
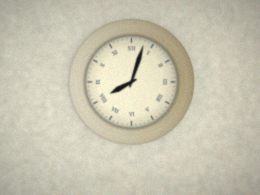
8:03
